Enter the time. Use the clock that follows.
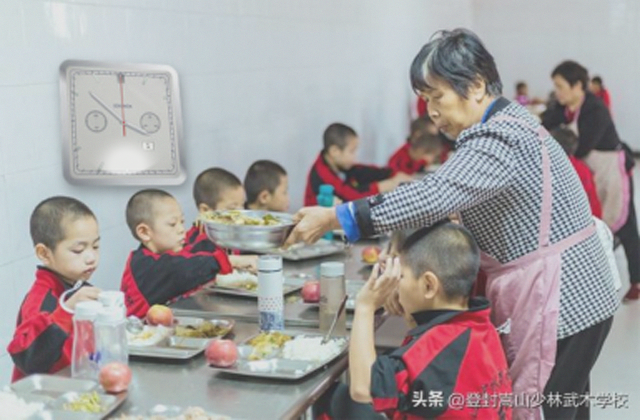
3:52
